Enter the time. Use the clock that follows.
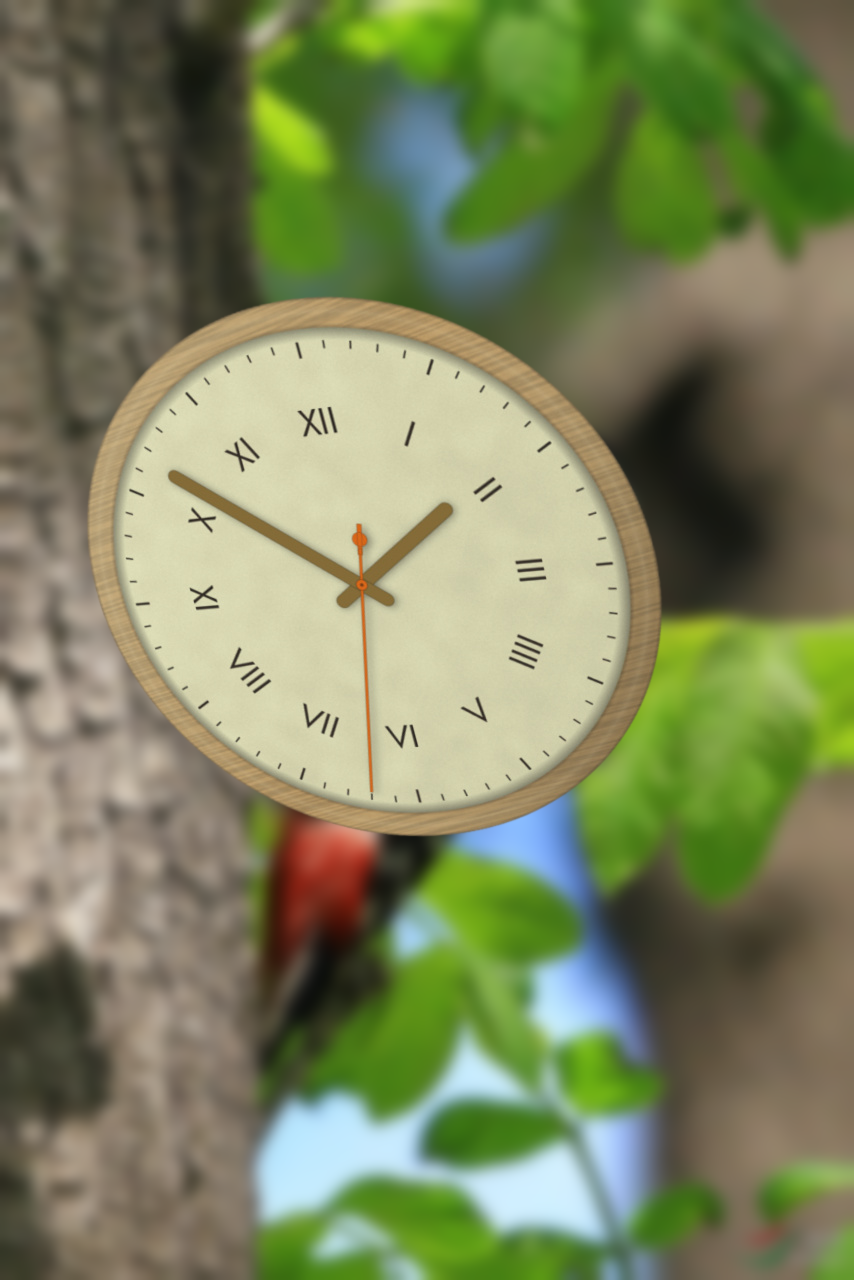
1:51:32
